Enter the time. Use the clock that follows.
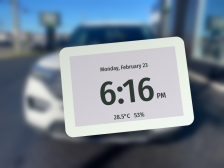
6:16
